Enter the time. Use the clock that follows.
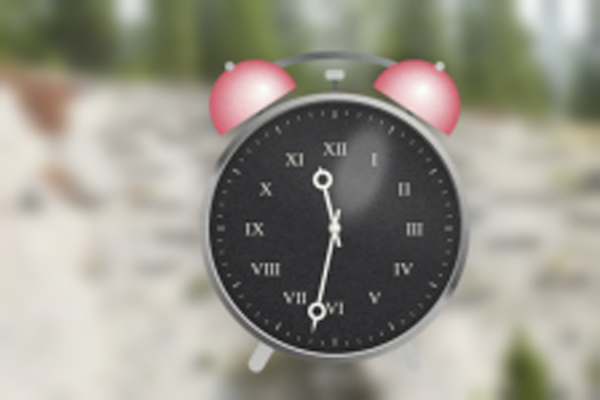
11:32
